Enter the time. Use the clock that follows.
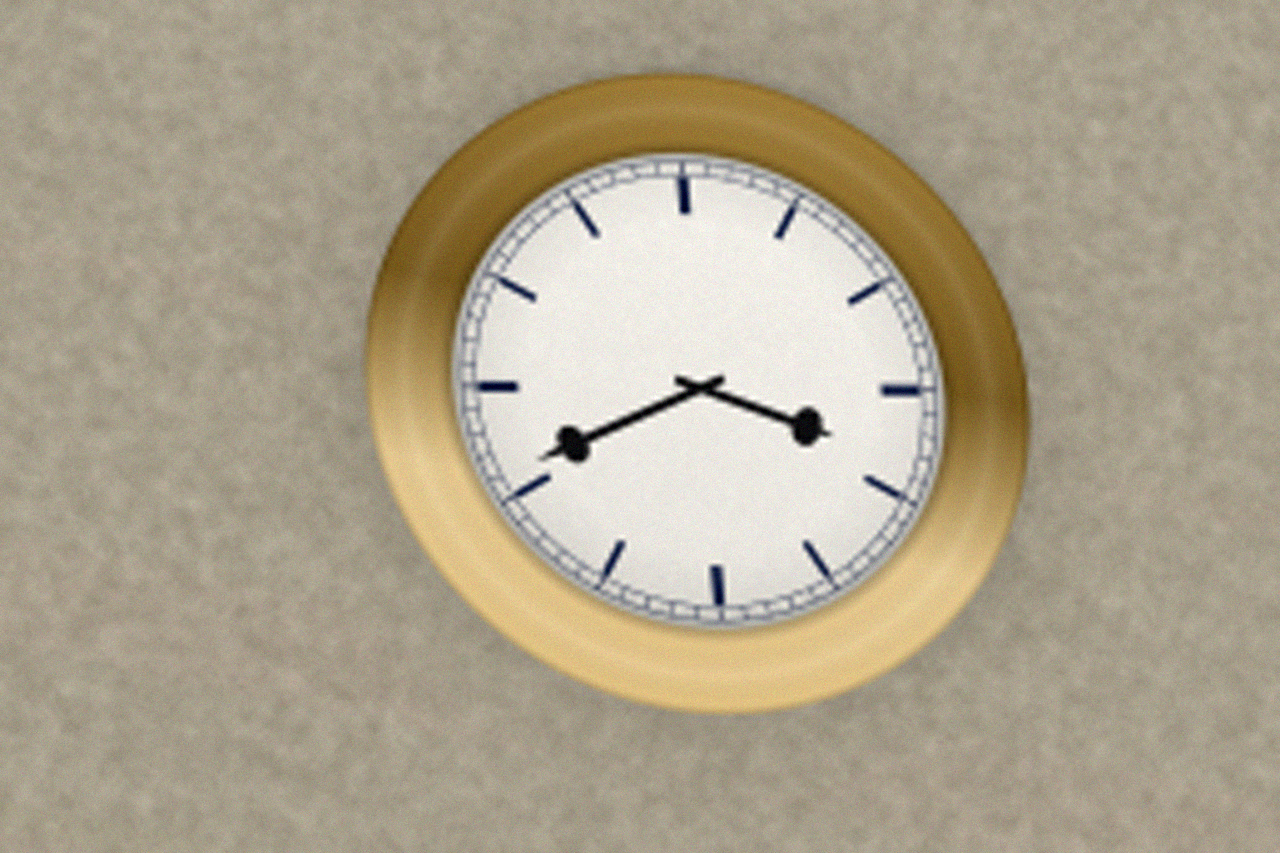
3:41
